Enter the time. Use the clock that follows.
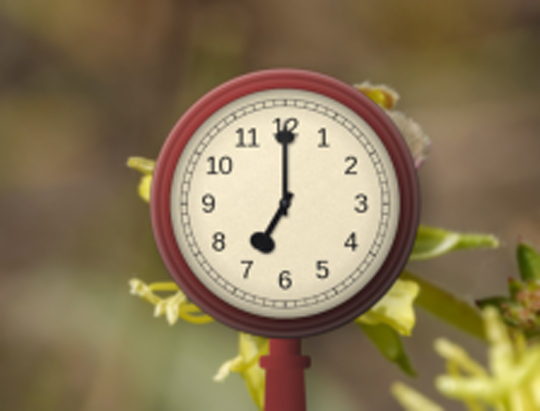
7:00
